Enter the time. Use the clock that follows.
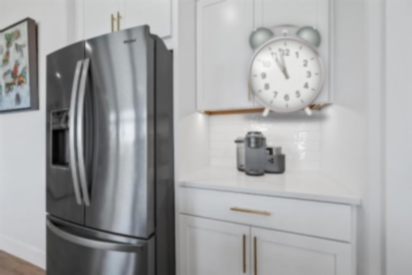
10:58
